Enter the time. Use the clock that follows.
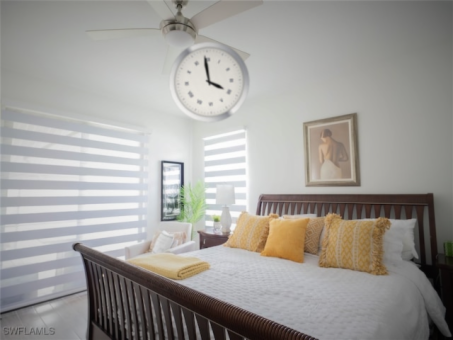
3:59
